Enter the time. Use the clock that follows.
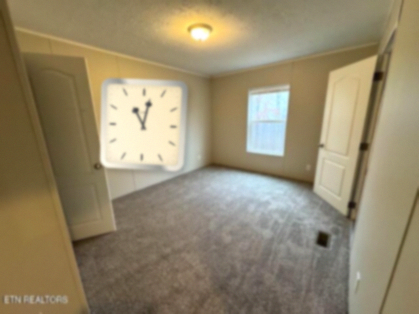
11:02
